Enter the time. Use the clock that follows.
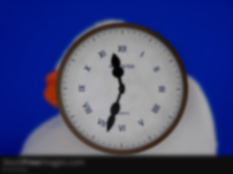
11:33
